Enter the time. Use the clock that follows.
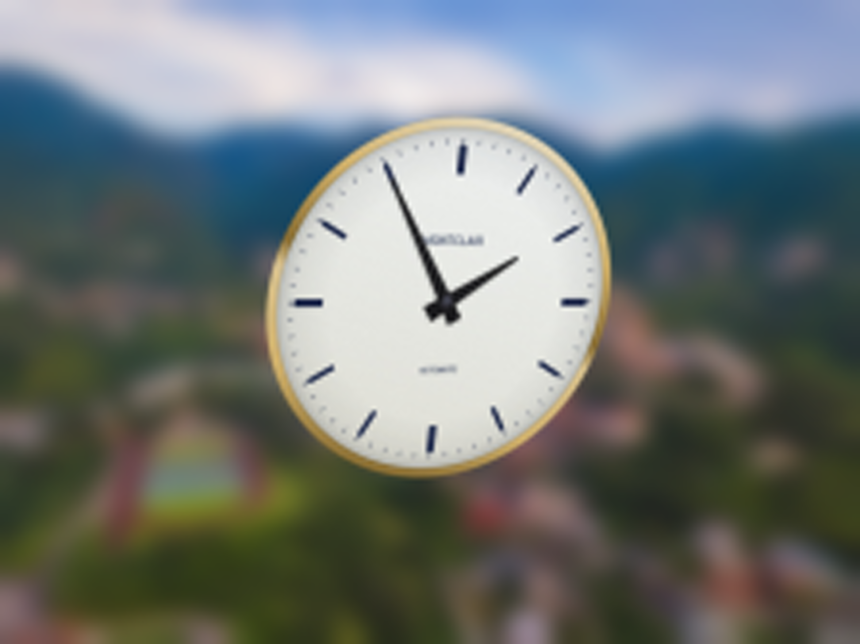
1:55
